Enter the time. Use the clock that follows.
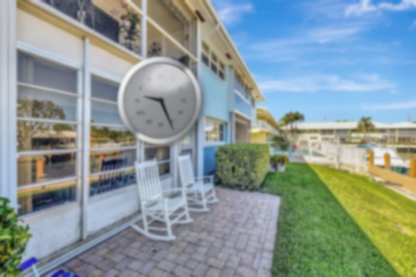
9:26
